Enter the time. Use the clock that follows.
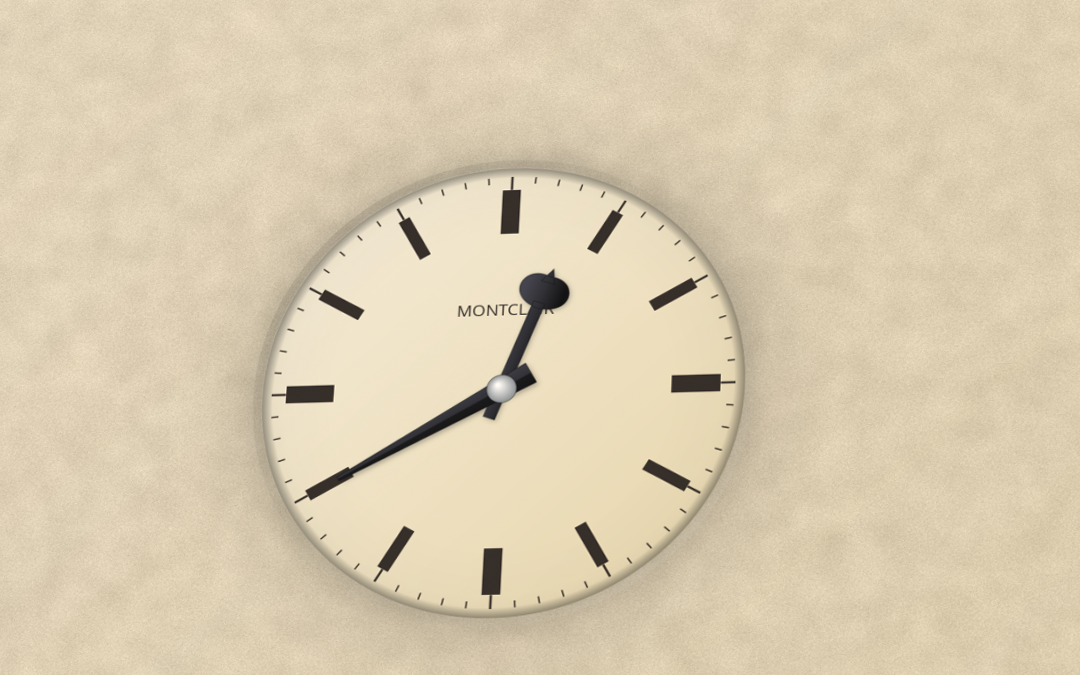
12:40
